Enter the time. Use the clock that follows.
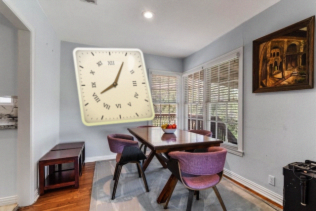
8:05
